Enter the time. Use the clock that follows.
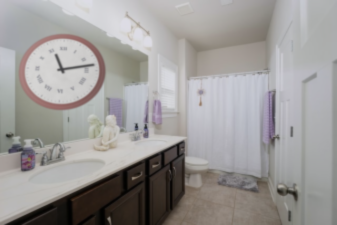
11:13
